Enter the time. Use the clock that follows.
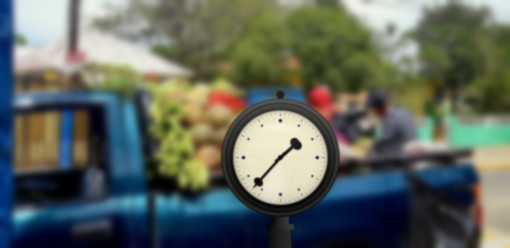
1:37
